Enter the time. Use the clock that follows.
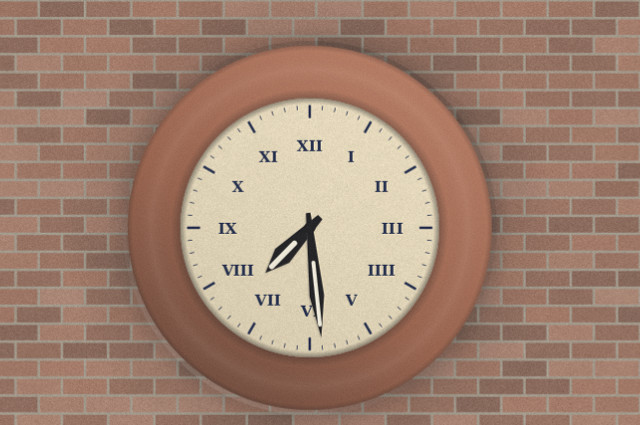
7:29
